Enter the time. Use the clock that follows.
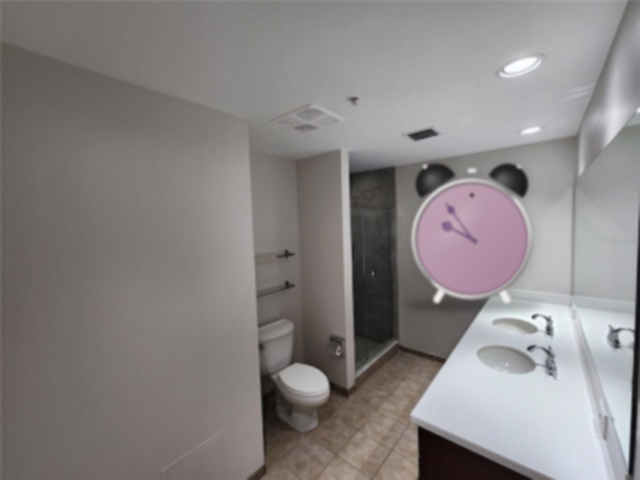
9:54
